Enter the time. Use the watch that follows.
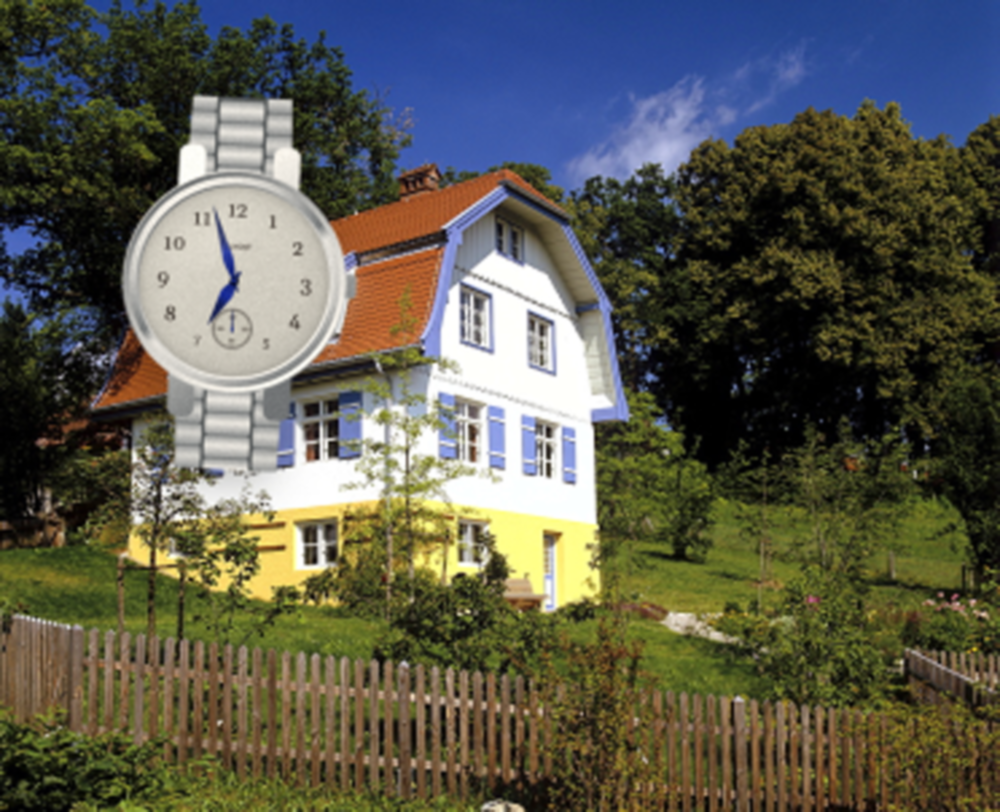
6:57
